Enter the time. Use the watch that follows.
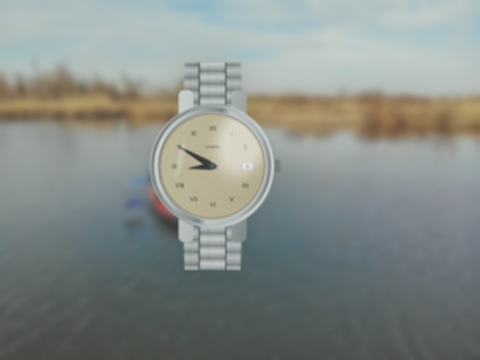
8:50
